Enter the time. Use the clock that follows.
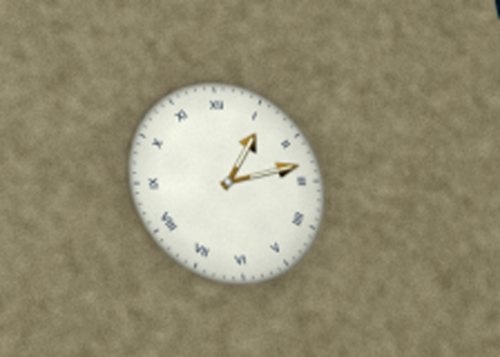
1:13
